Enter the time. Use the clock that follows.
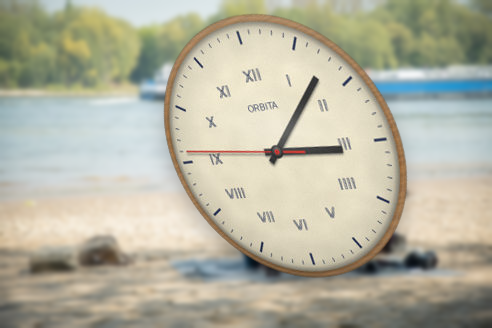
3:07:46
